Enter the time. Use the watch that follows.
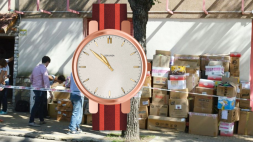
10:52
